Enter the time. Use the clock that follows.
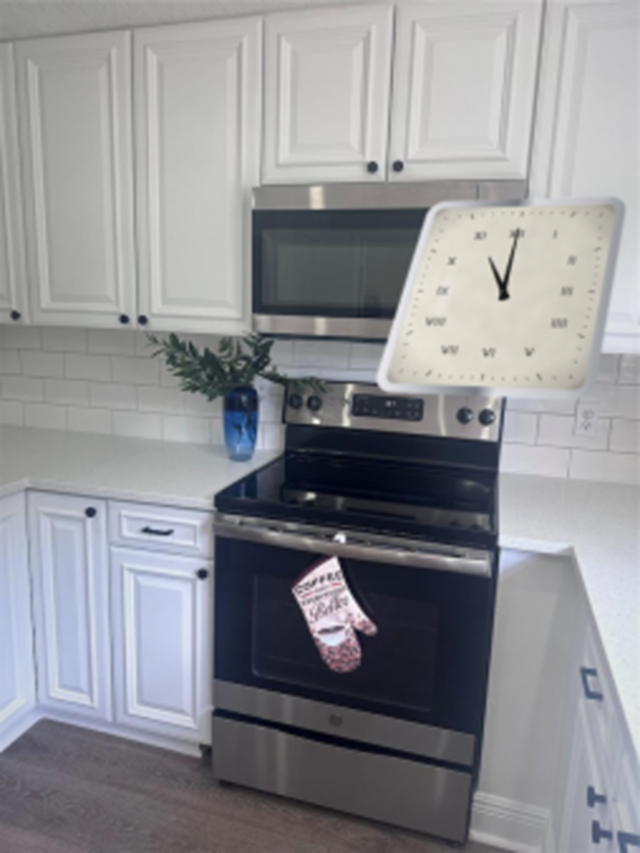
11:00
